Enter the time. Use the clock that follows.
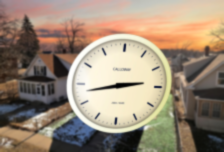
2:43
